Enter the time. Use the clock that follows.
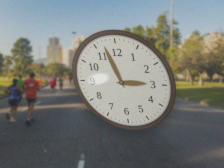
2:57
